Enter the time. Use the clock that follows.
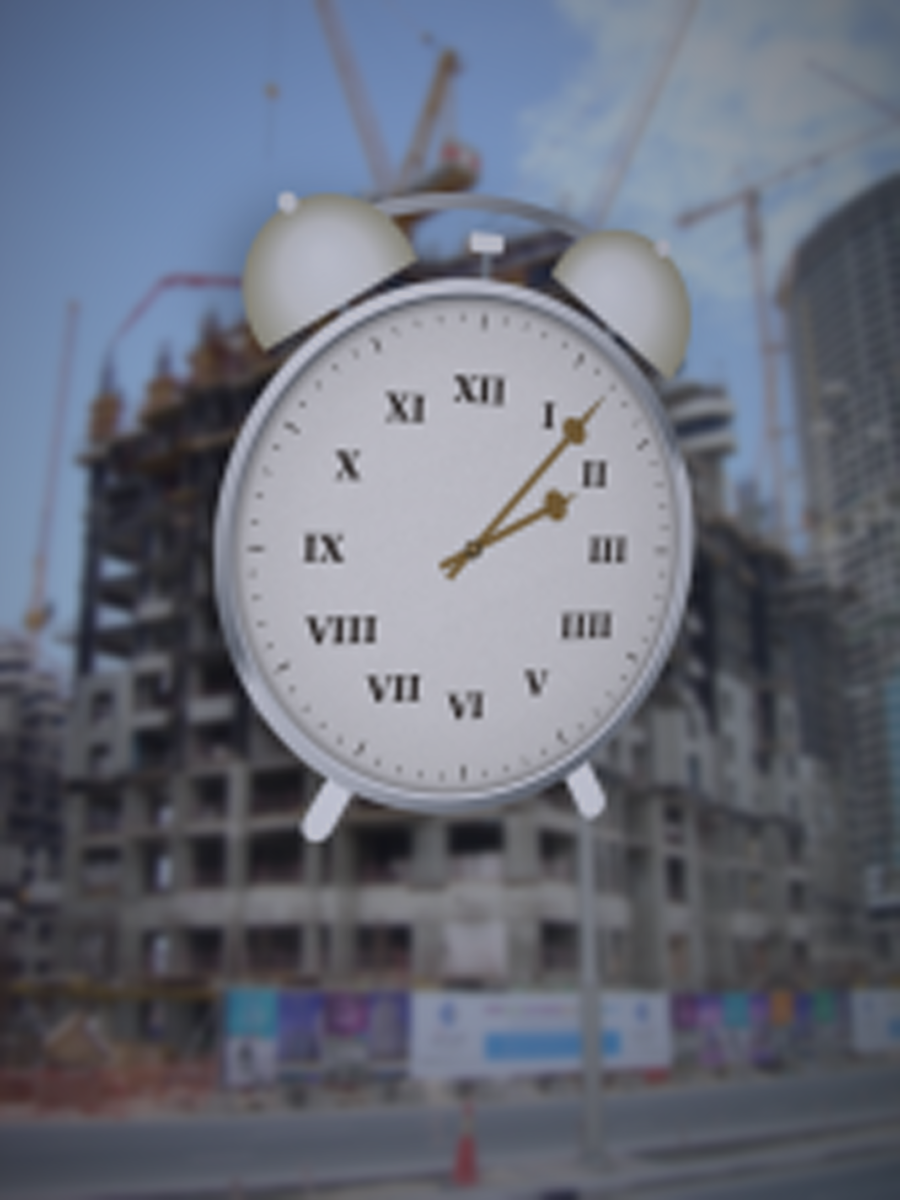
2:07
